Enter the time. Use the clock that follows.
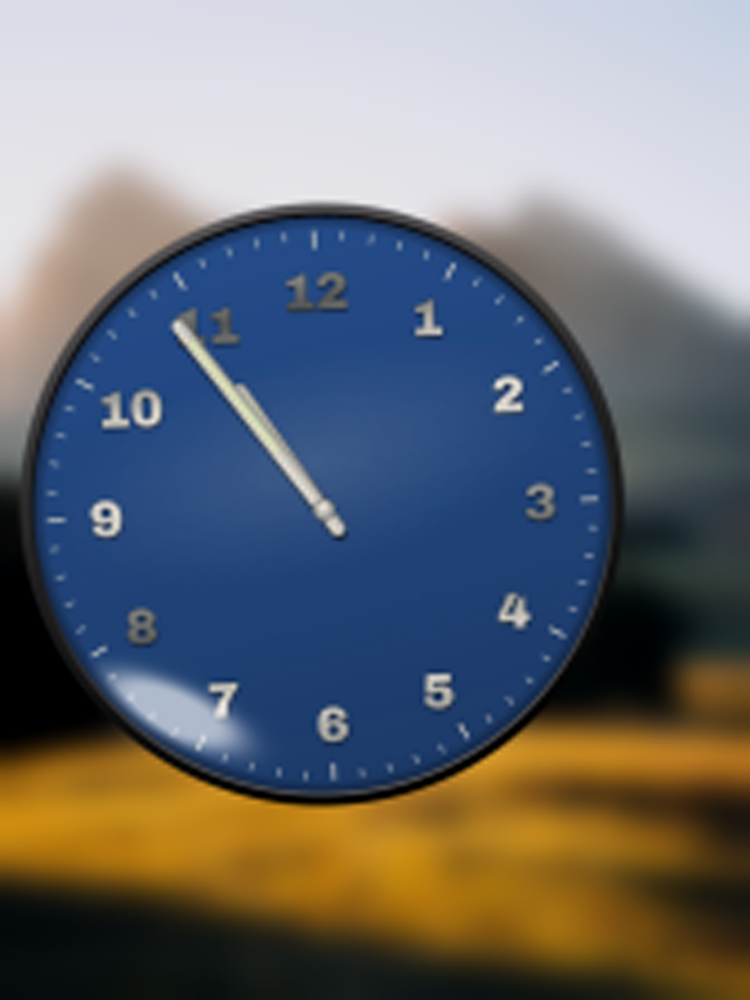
10:54
